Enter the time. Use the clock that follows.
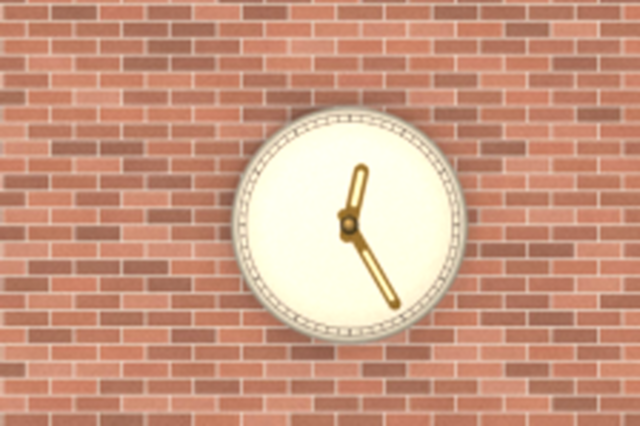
12:25
